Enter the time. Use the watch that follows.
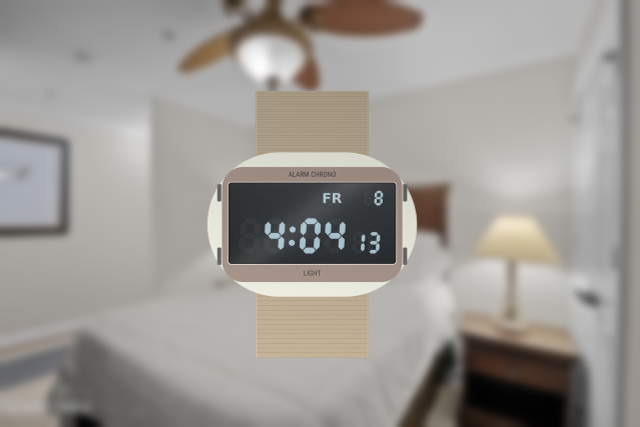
4:04:13
